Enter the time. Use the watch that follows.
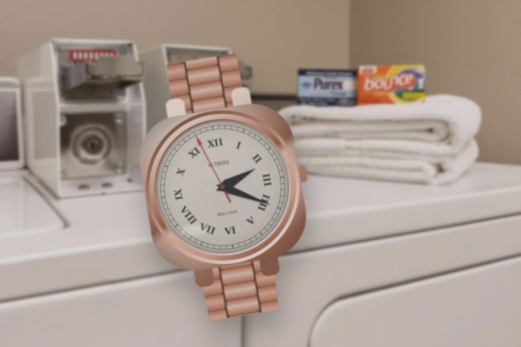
2:19:57
